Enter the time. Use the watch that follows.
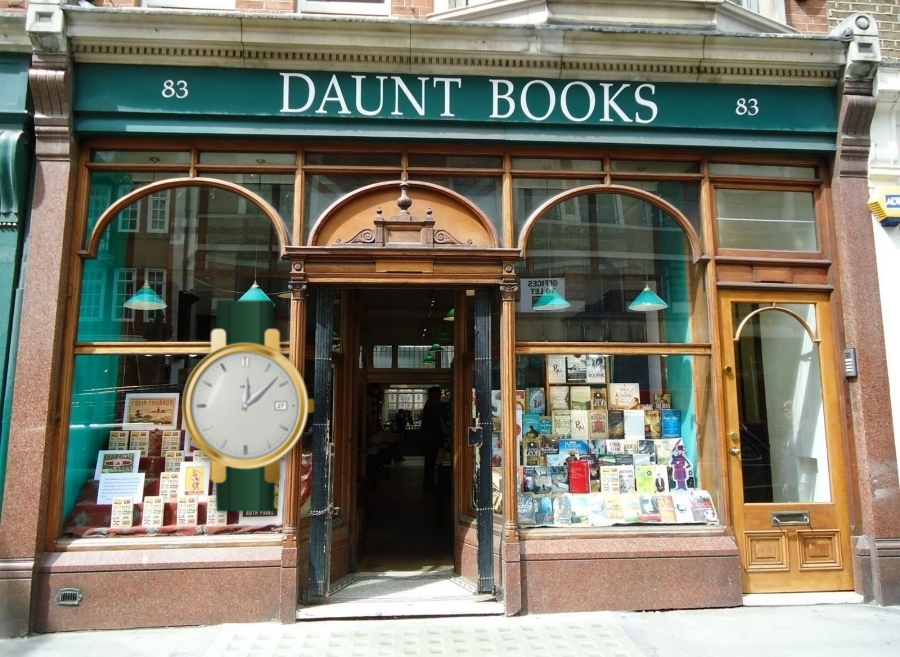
12:08
